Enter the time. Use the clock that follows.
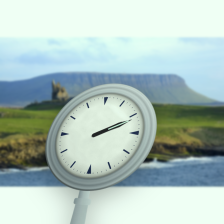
2:11
